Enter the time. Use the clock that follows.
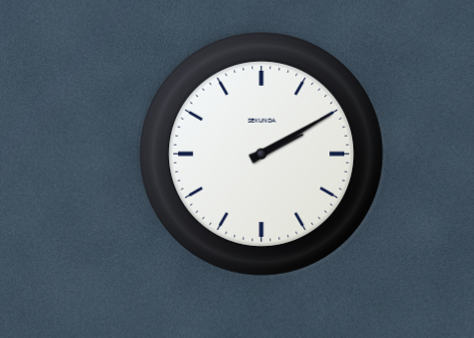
2:10
